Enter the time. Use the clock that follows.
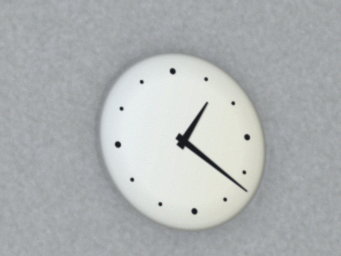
1:22
